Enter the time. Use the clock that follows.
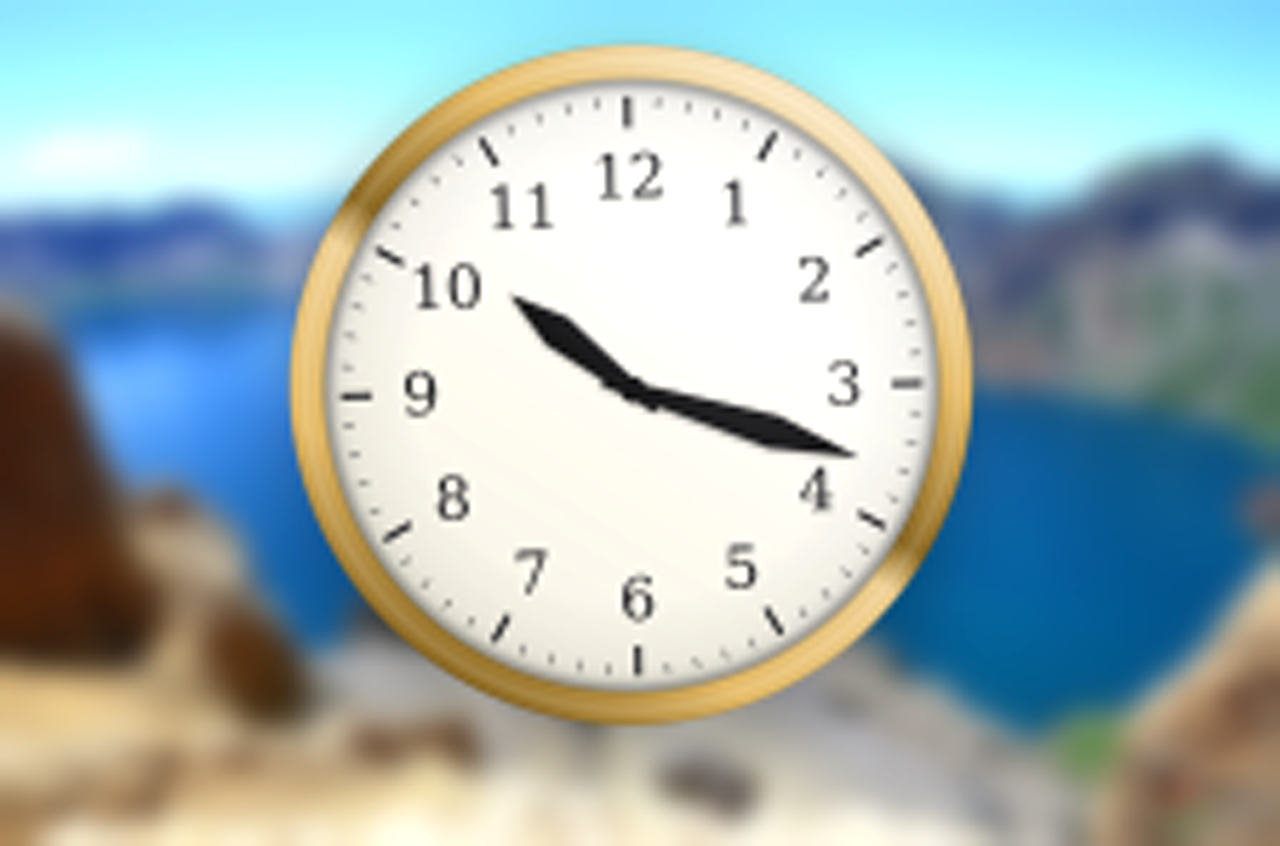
10:18
